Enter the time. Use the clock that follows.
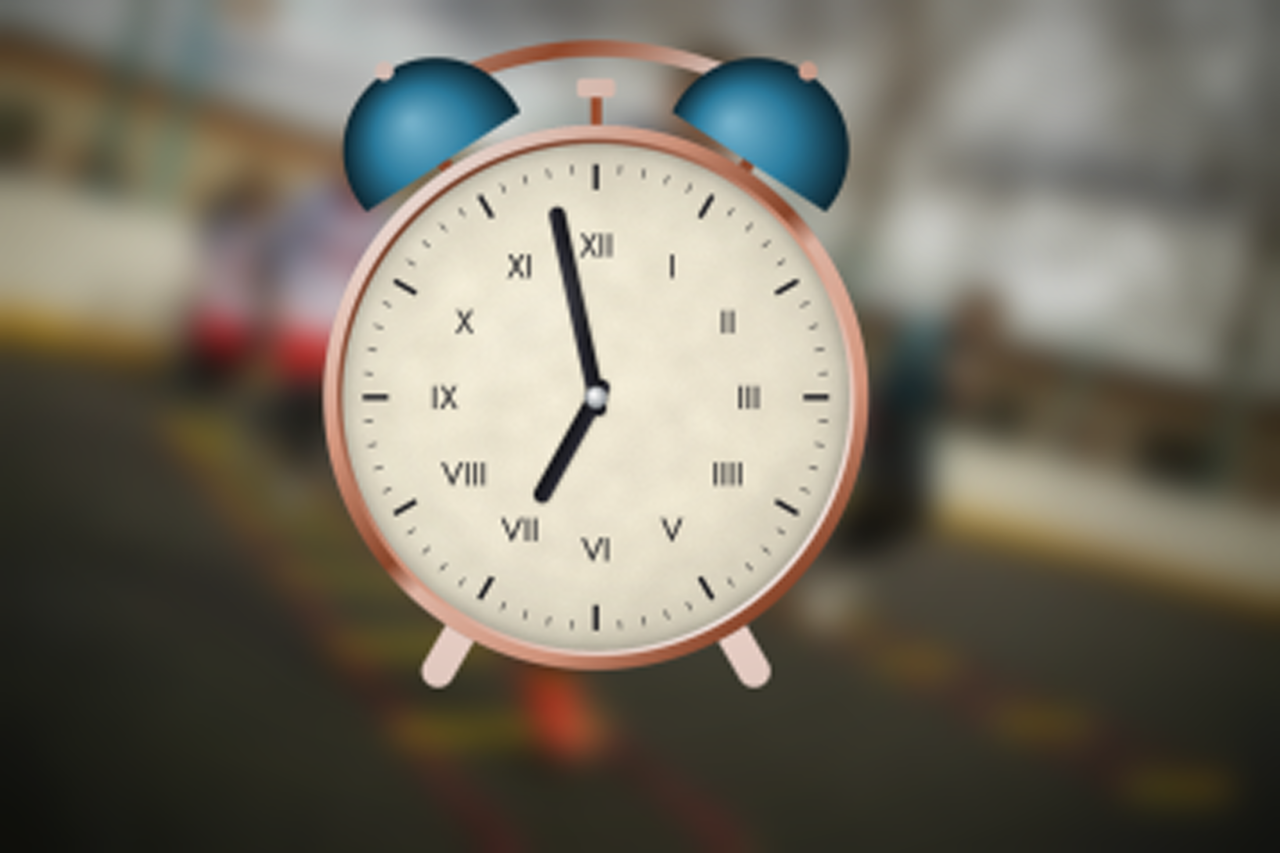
6:58
